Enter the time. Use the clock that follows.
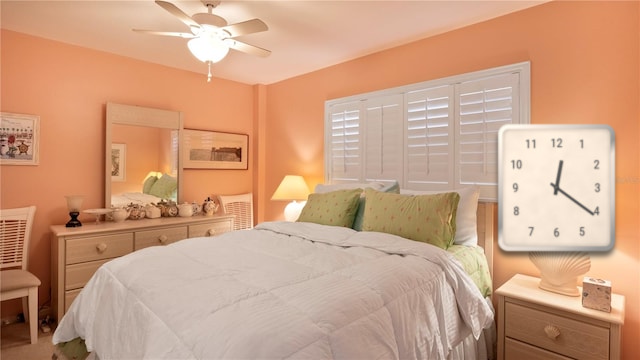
12:21
